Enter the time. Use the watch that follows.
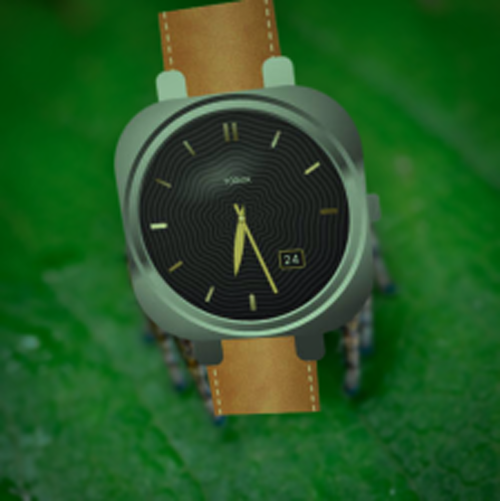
6:27
